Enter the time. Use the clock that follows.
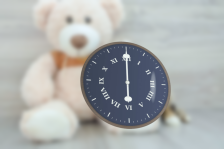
6:00
